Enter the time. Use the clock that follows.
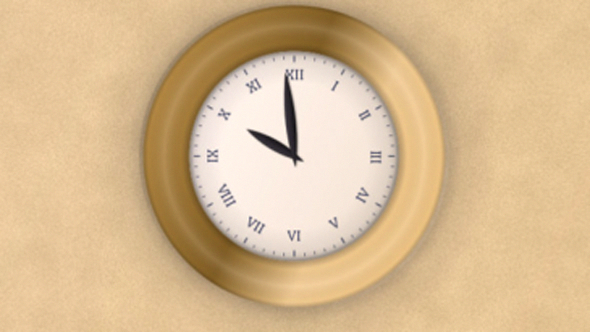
9:59
